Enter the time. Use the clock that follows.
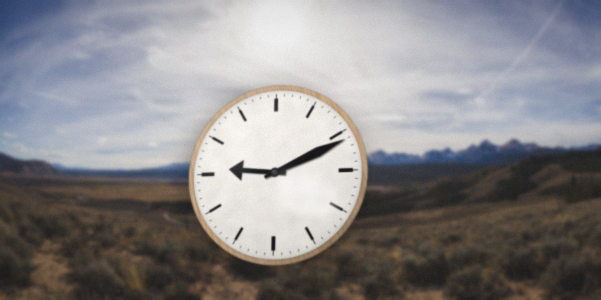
9:11
